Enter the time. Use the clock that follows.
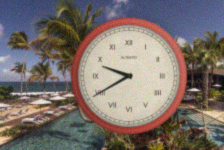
9:40
